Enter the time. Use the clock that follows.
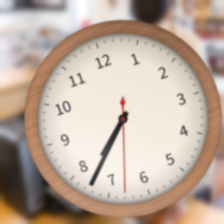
7:37:33
